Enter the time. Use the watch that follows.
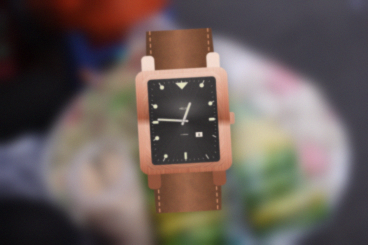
12:46
